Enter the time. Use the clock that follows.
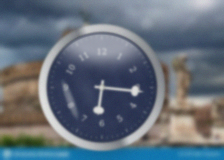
6:16
